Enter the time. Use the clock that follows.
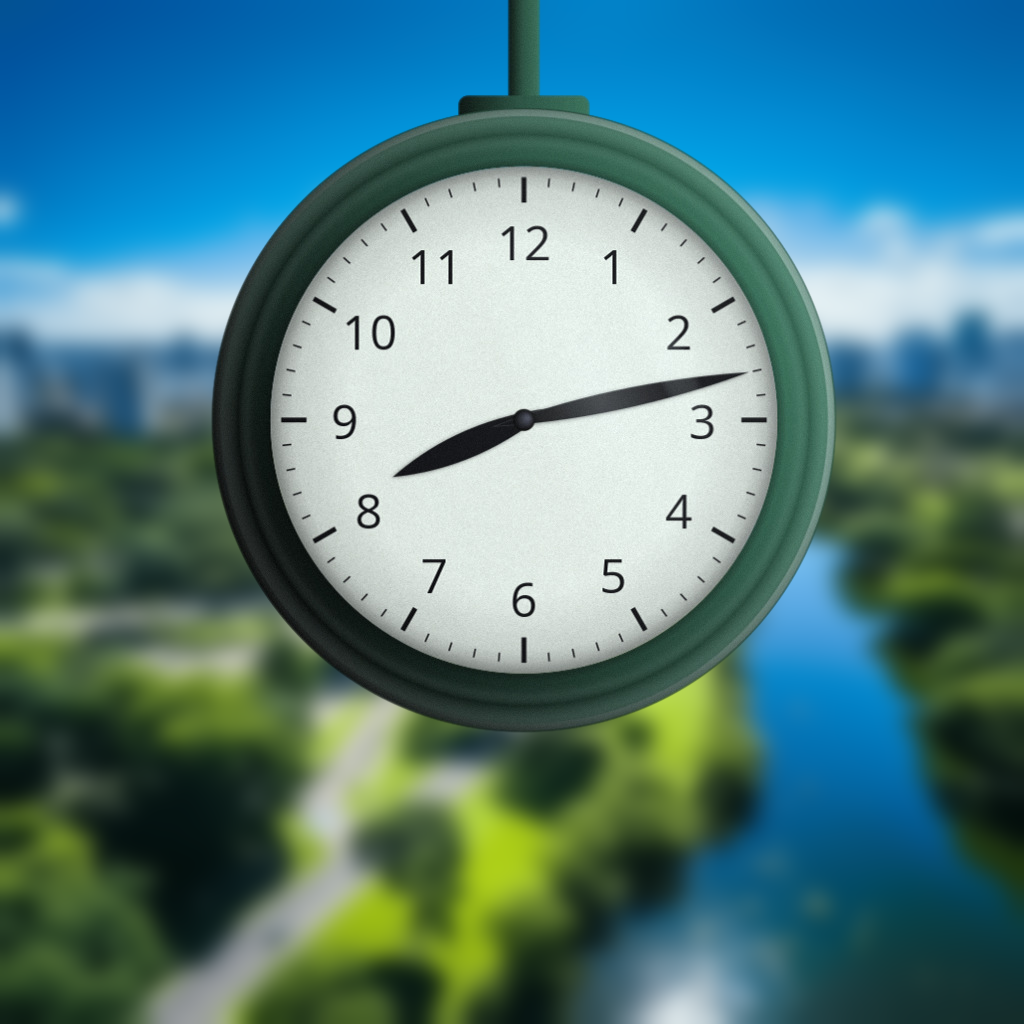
8:13
